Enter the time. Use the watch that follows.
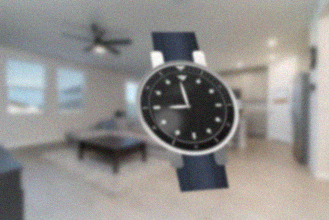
8:59
